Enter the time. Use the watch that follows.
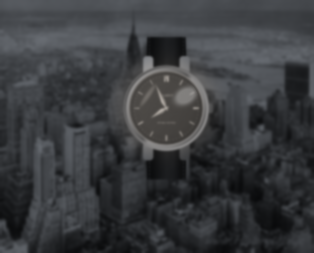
7:56
